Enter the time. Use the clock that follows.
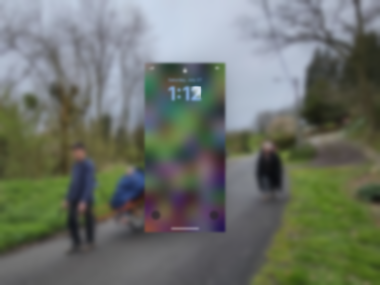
1:12
